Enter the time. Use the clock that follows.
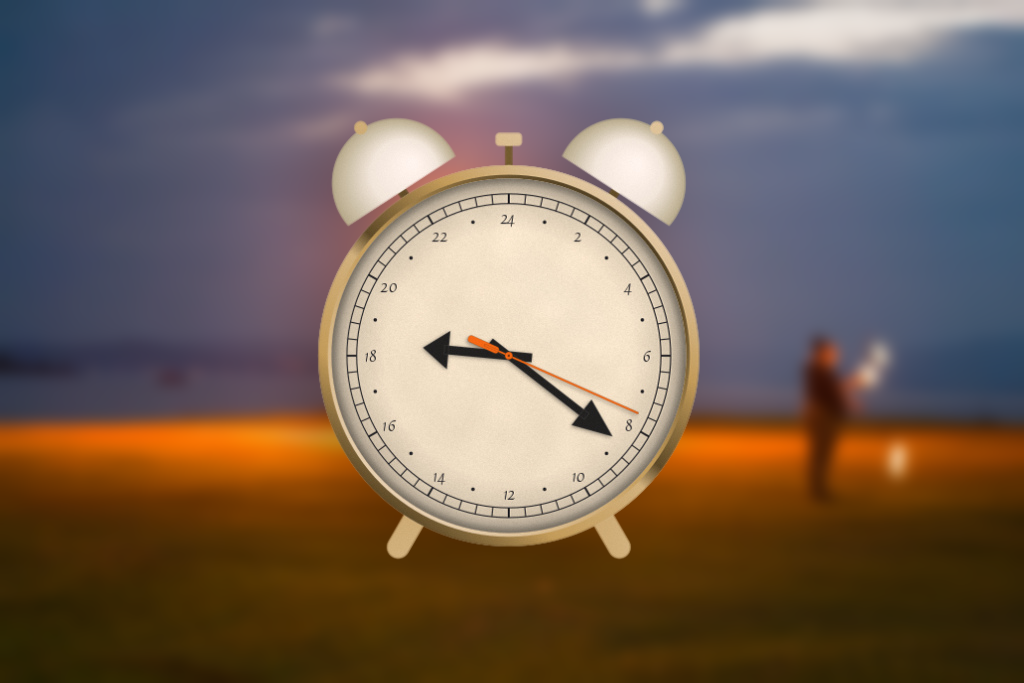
18:21:19
